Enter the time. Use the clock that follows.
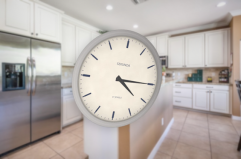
4:15
